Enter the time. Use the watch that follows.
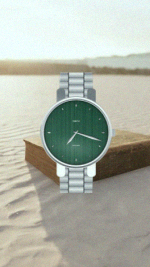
7:18
